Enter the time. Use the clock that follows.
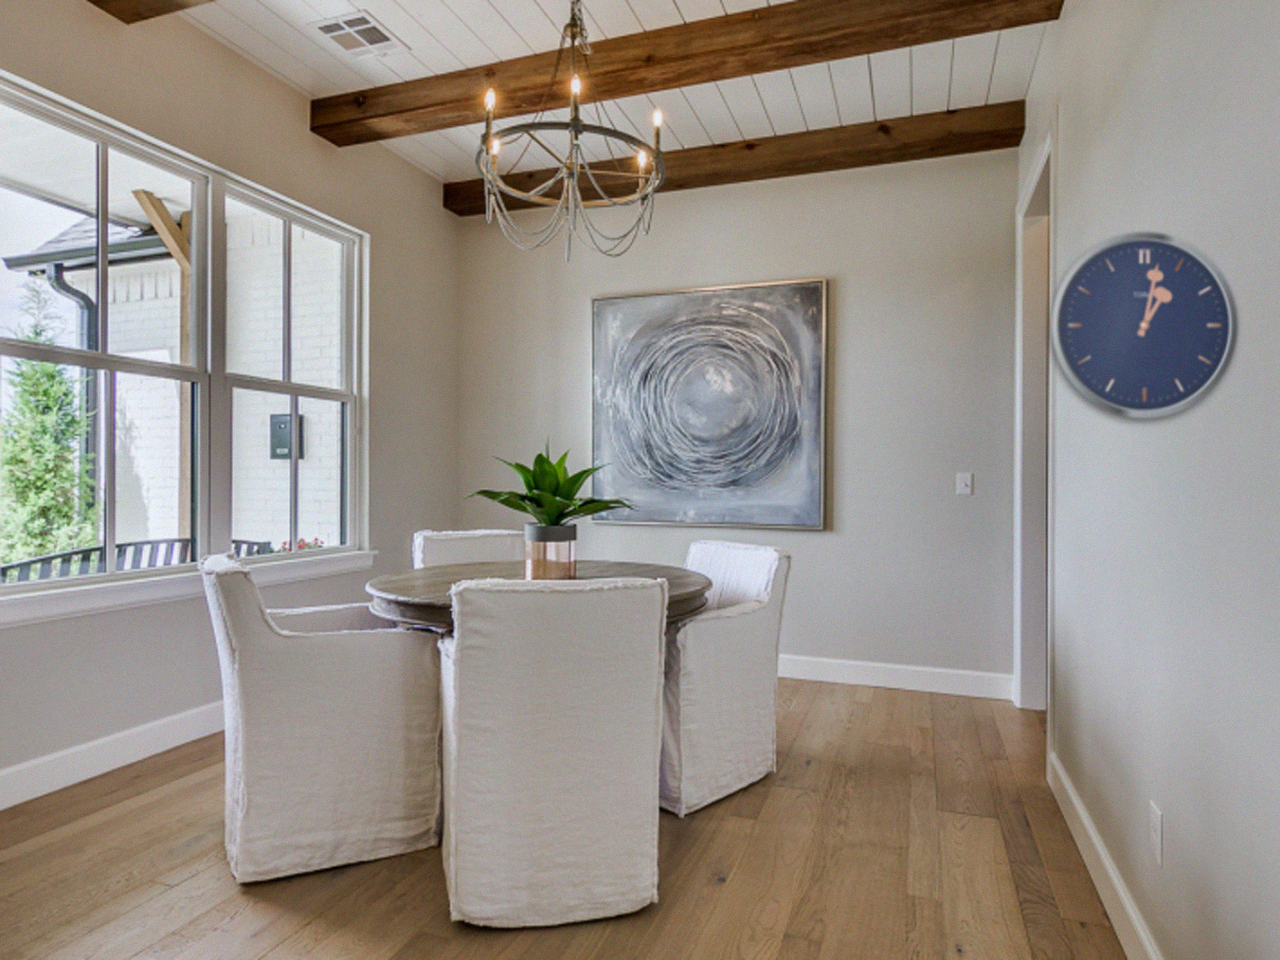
1:02
